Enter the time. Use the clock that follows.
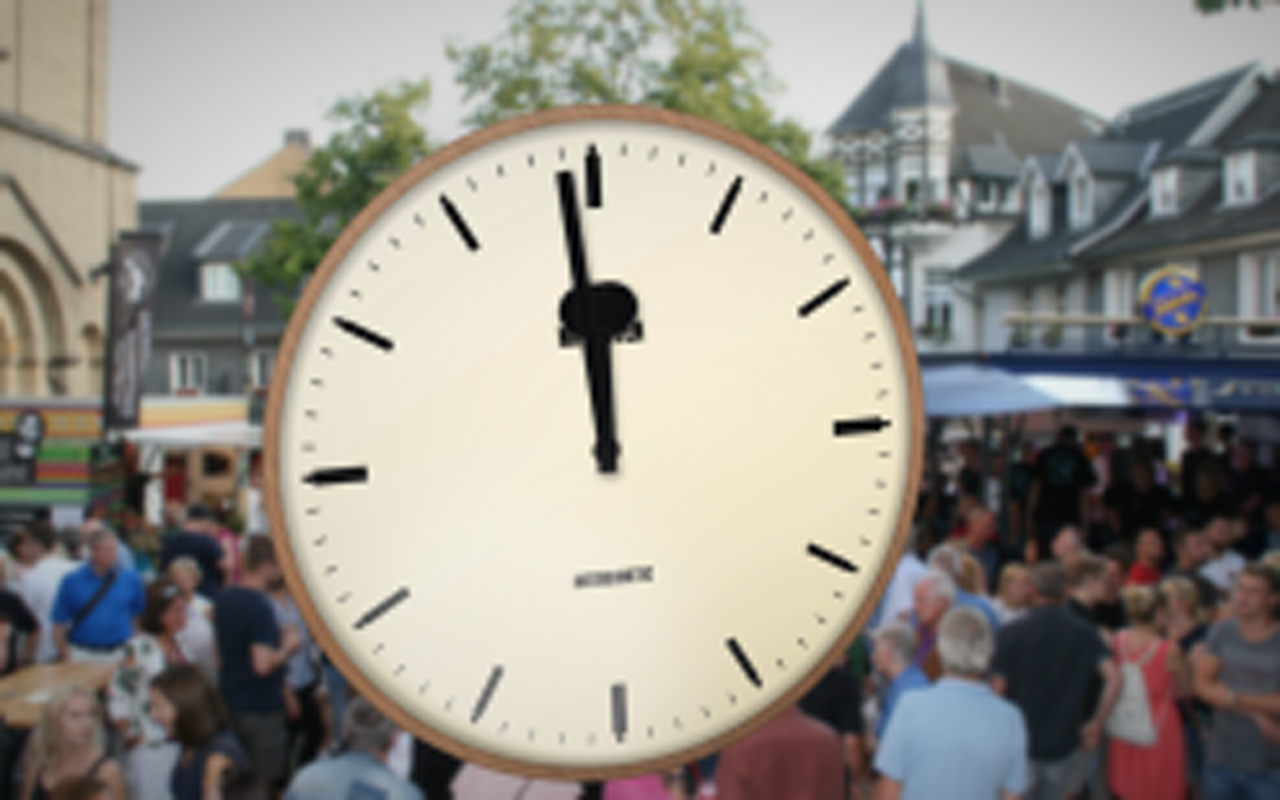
11:59
